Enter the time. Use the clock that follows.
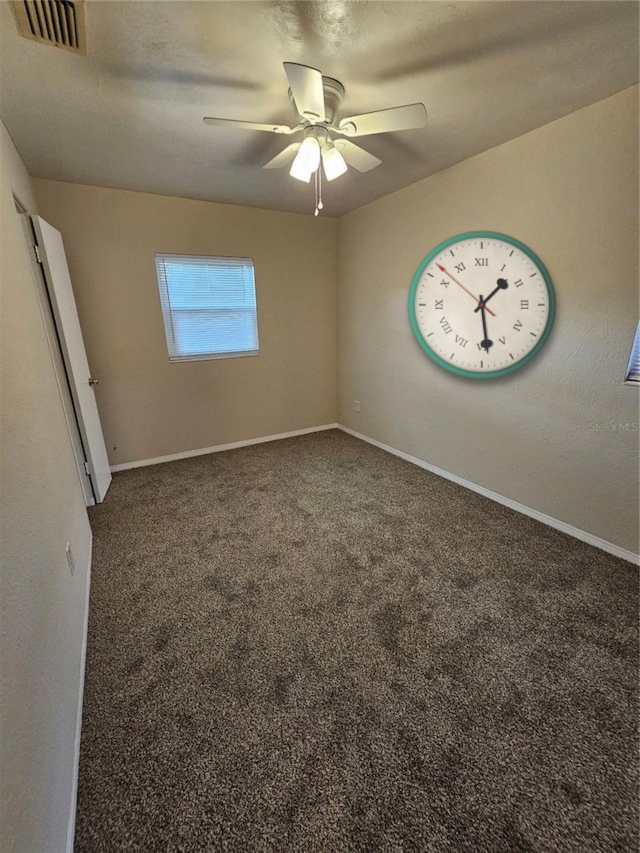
1:28:52
